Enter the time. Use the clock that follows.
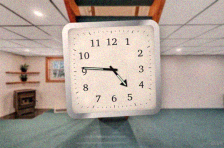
4:46
